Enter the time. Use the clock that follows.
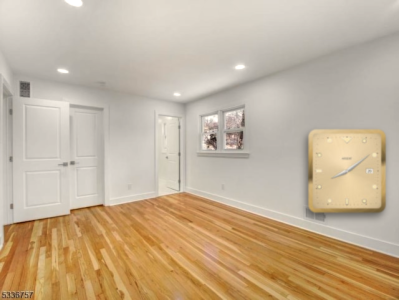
8:09
